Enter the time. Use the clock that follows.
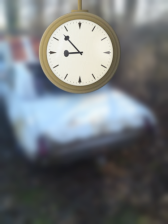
8:53
